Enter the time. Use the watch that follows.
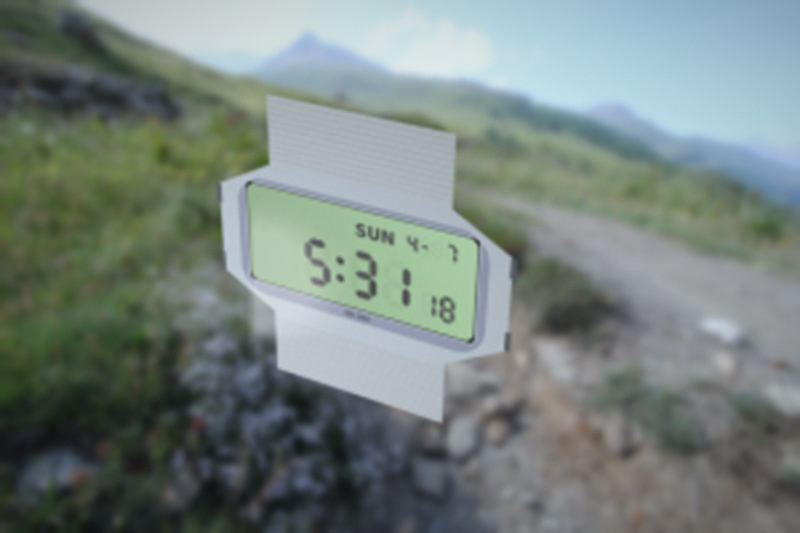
5:31:18
